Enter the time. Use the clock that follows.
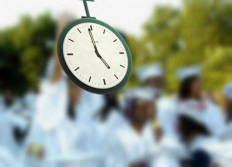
4:59
